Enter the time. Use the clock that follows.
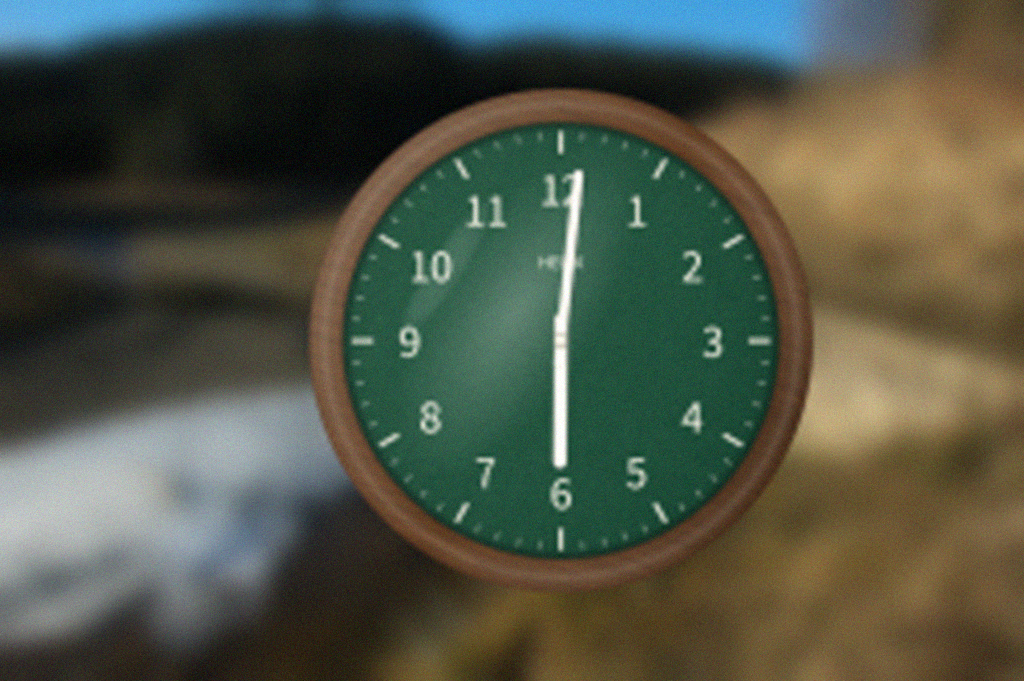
6:01
